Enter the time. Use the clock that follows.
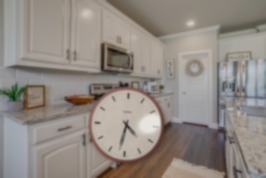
4:32
